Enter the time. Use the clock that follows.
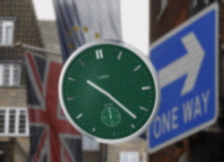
10:23
